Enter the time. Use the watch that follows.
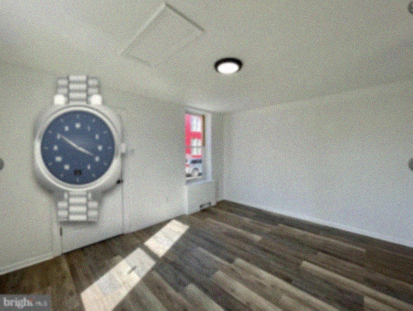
3:51
